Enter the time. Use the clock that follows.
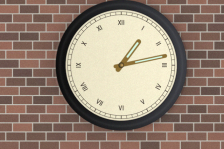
1:13
